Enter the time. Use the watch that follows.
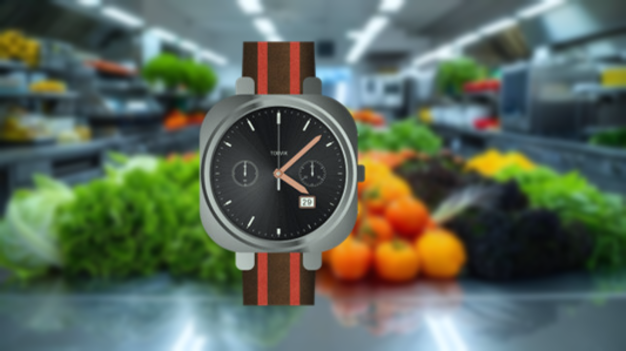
4:08
